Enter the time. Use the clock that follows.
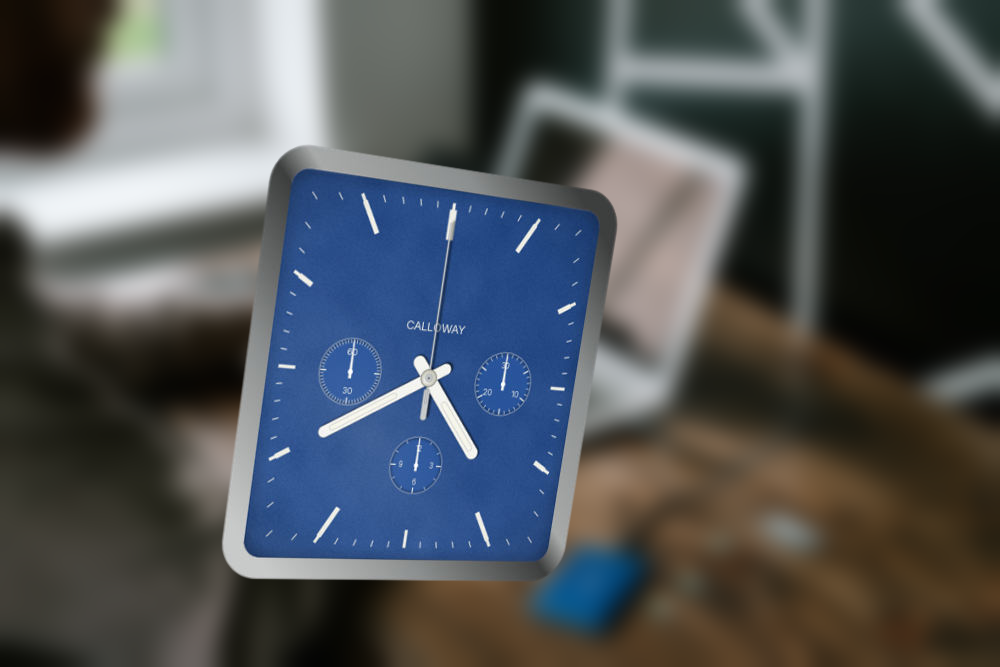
4:40
